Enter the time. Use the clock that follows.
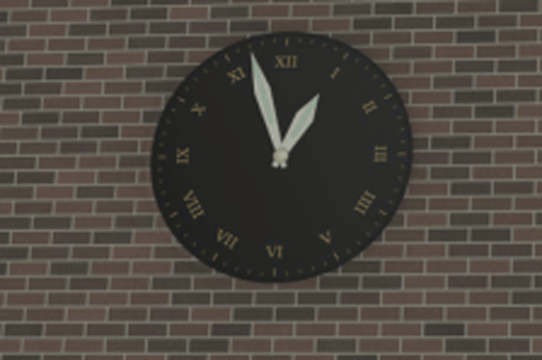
12:57
